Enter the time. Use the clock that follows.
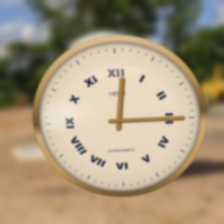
12:15
